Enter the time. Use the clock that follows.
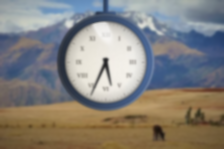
5:34
